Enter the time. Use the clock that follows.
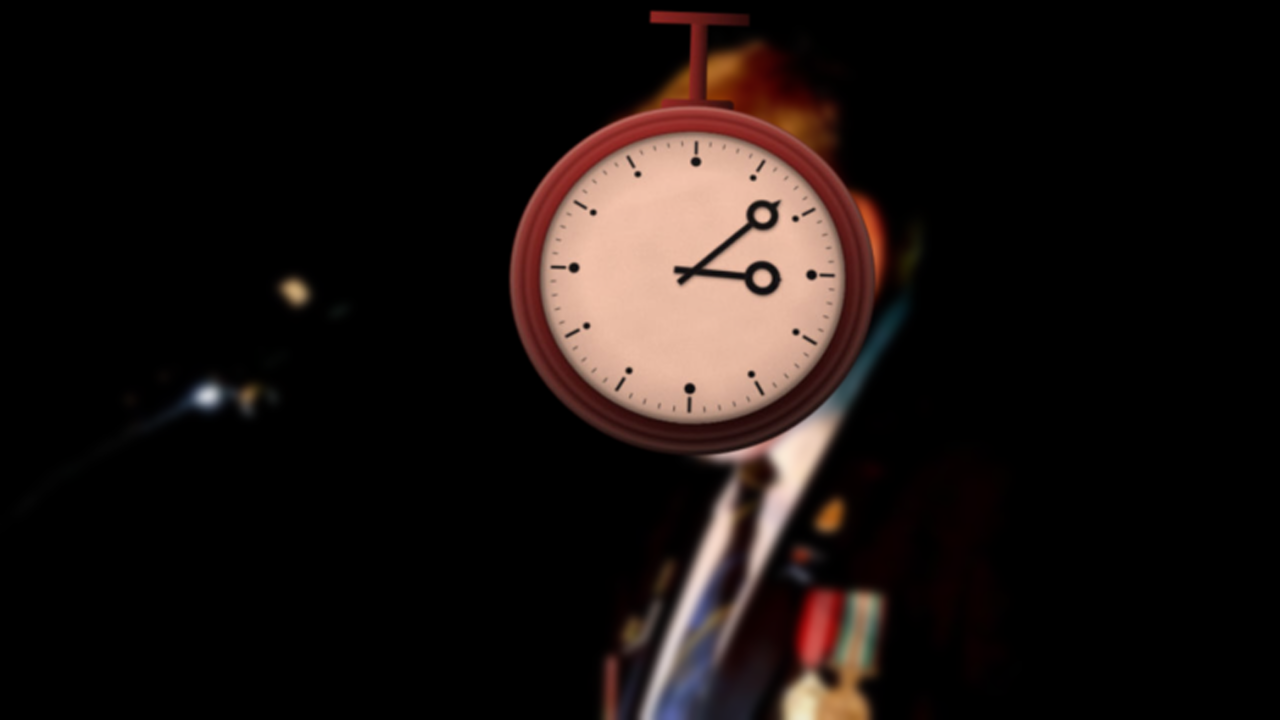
3:08
